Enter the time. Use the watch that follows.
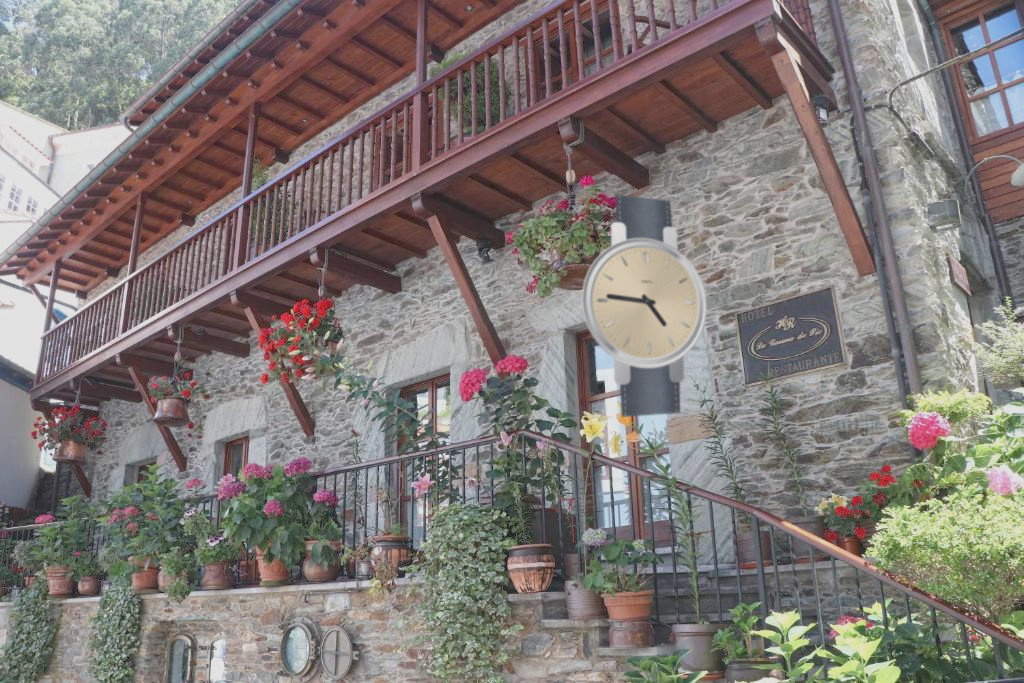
4:46
